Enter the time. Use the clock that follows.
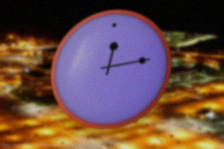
12:13
